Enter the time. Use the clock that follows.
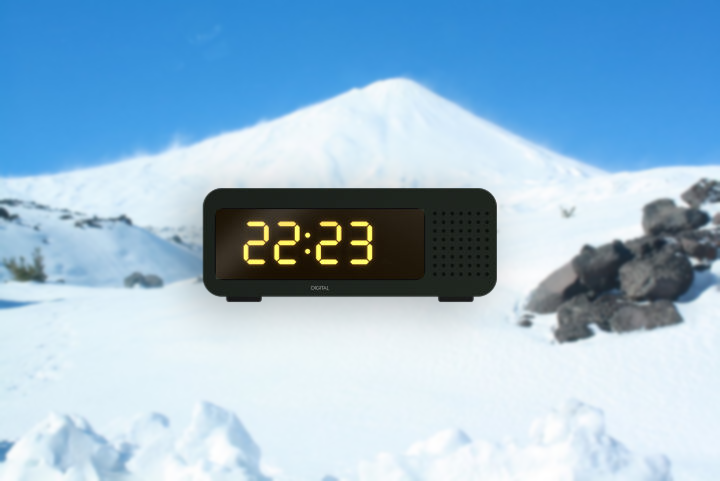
22:23
